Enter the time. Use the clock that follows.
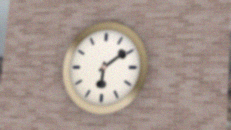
6:09
